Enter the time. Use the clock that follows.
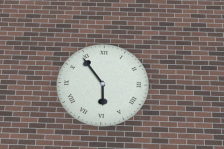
5:54
